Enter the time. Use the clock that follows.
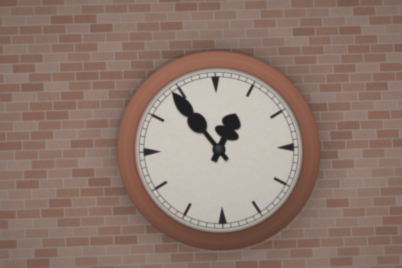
12:54
